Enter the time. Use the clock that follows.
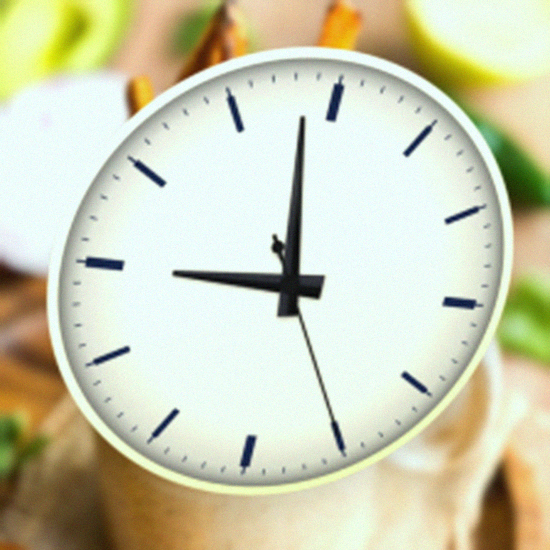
8:58:25
